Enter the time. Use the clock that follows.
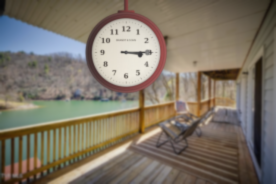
3:15
